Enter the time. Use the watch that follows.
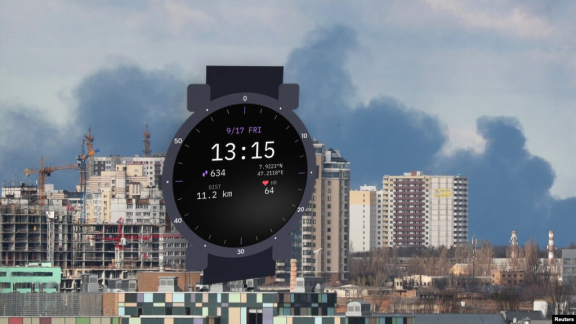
13:15
